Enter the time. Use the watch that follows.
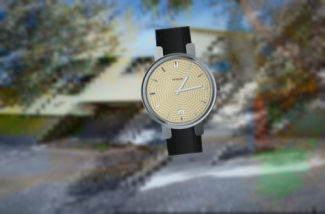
1:14
